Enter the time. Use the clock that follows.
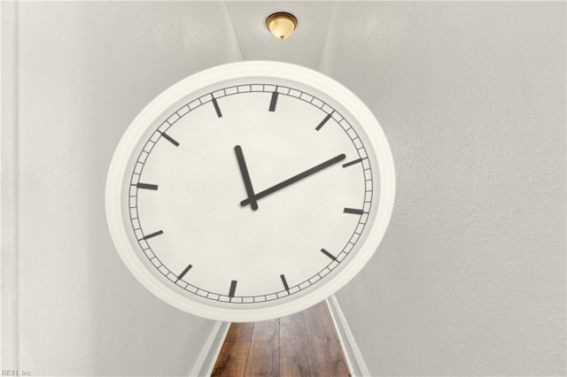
11:09
